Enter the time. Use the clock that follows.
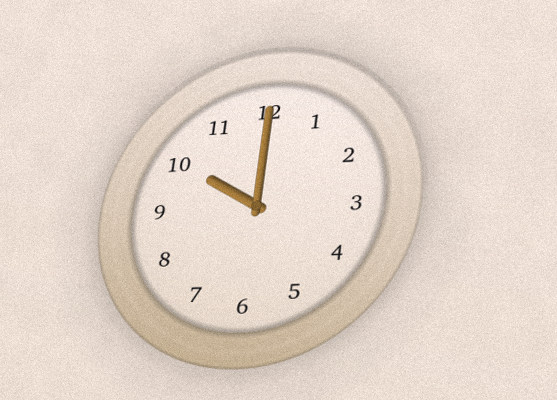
10:00
